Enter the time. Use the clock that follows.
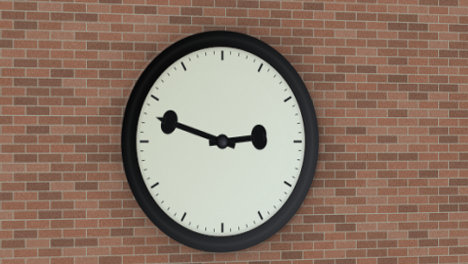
2:48
